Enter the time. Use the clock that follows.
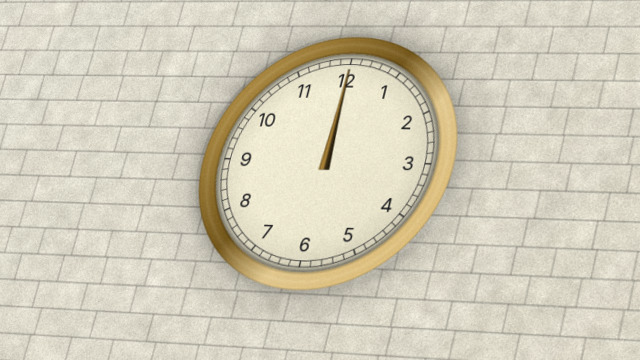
12:00
